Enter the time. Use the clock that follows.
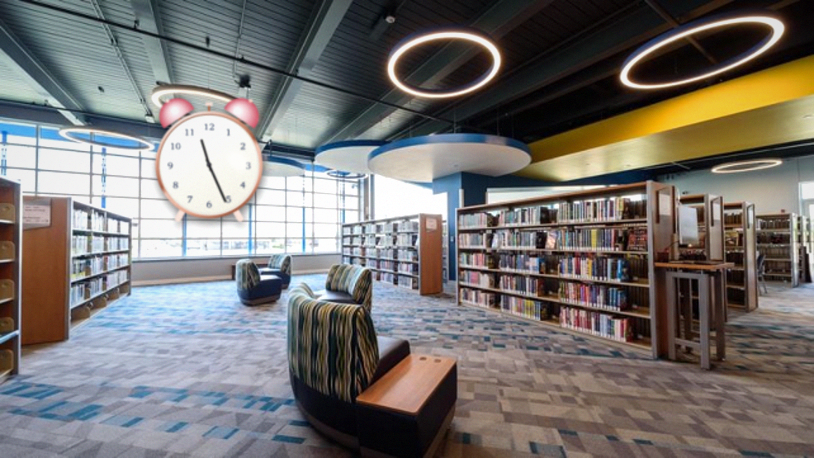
11:26
